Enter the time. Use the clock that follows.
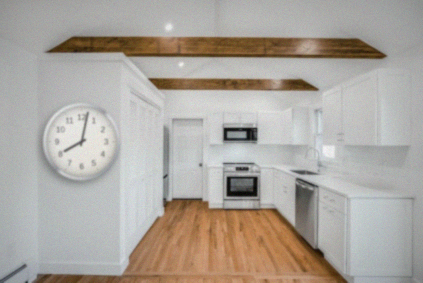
8:02
